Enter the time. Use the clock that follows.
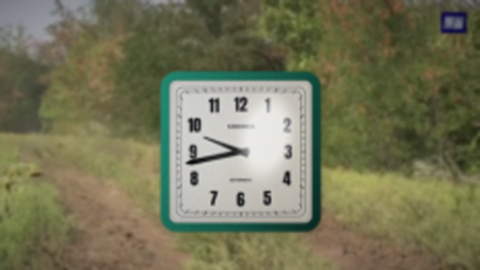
9:43
